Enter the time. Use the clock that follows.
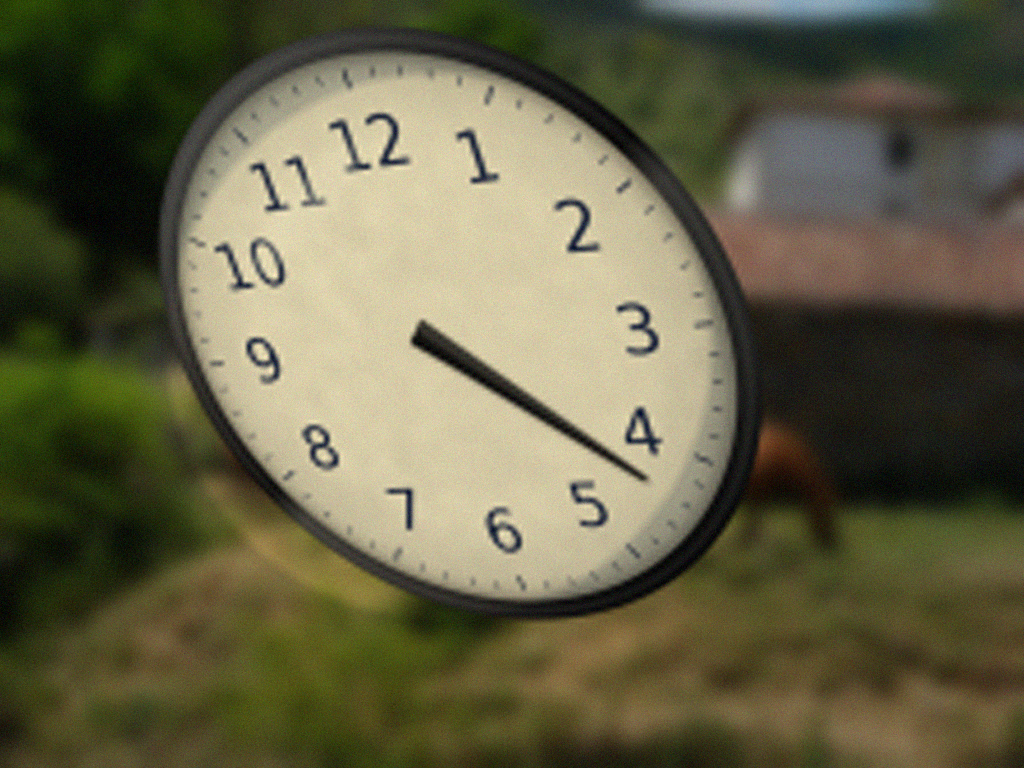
4:22
